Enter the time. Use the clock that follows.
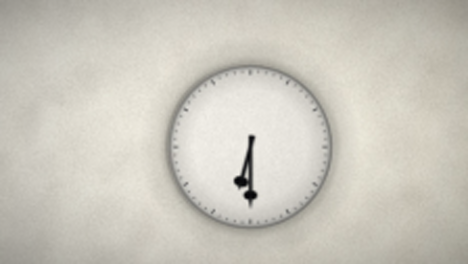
6:30
